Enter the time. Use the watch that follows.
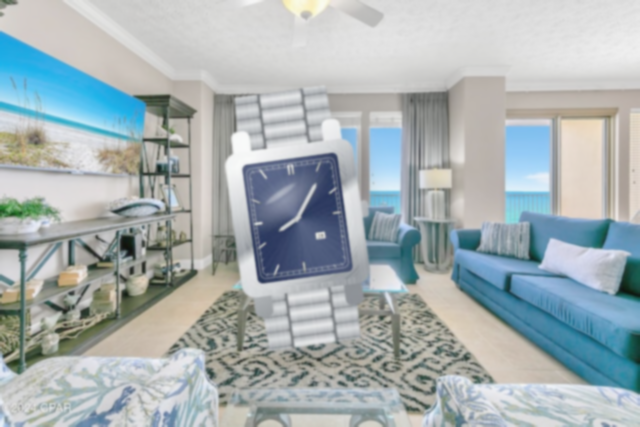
8:06
